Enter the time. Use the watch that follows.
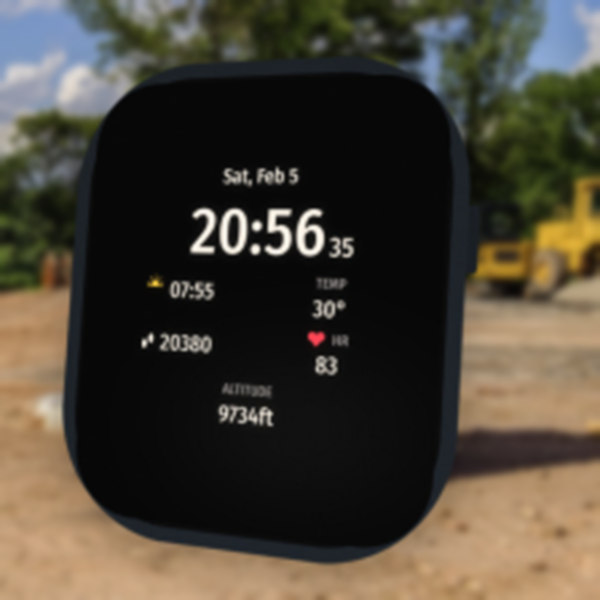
20:56:35
